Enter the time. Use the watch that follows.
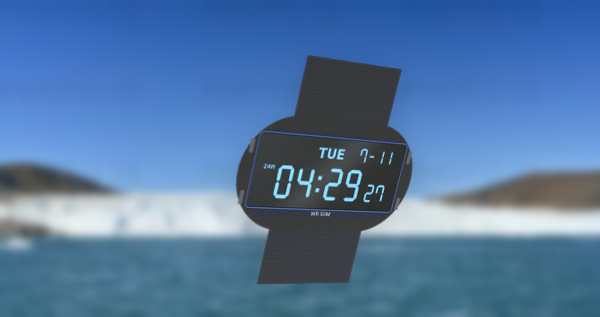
4:29:27
